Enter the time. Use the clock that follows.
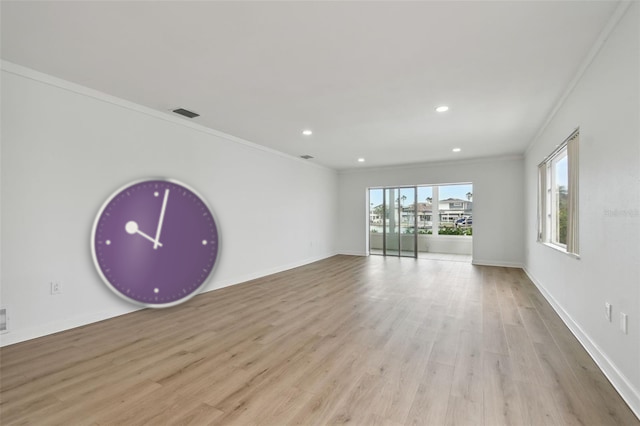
10:02
